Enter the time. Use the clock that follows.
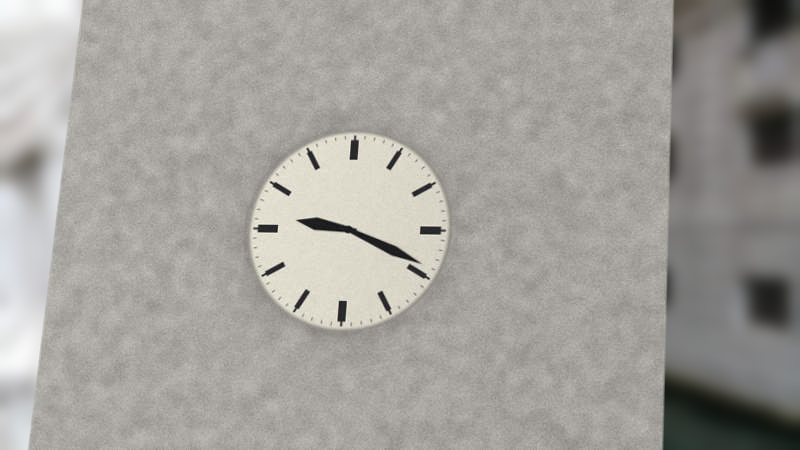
9:19
